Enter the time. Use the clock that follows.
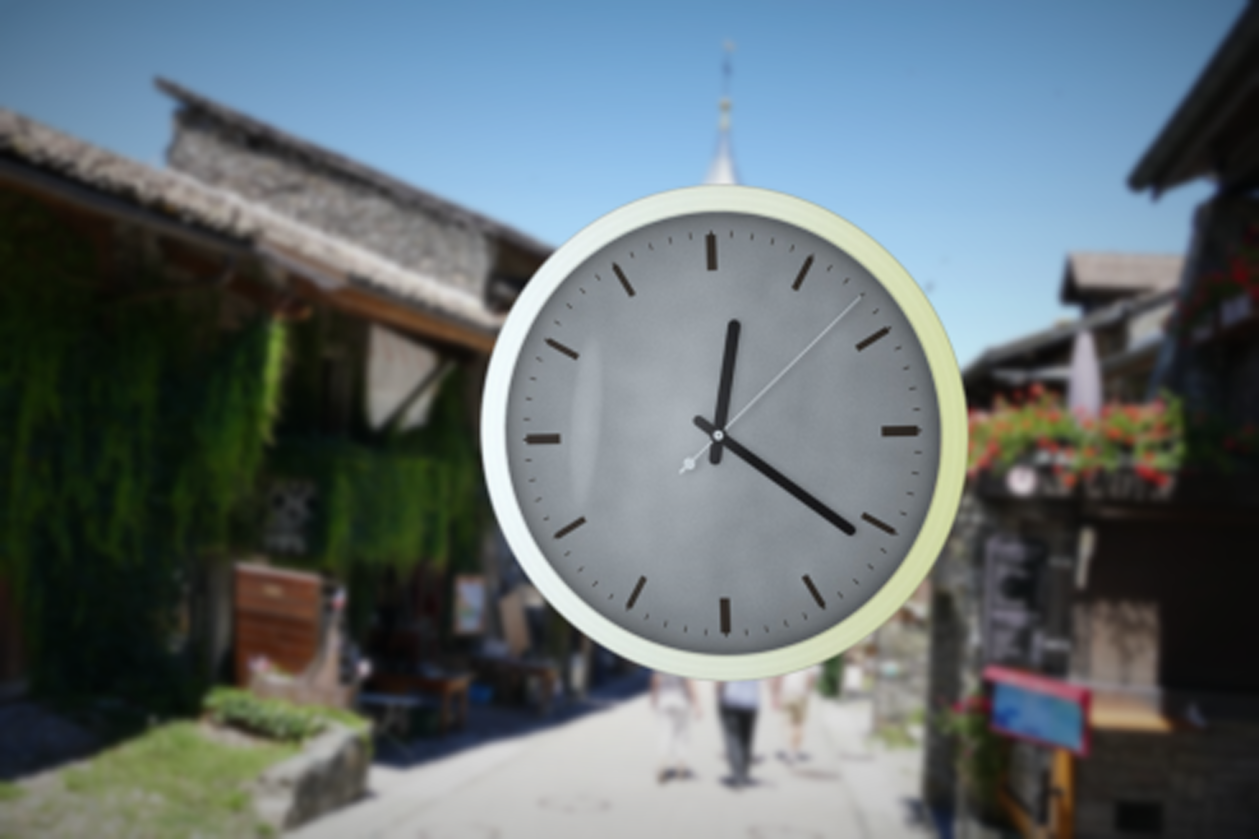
12:21:08
